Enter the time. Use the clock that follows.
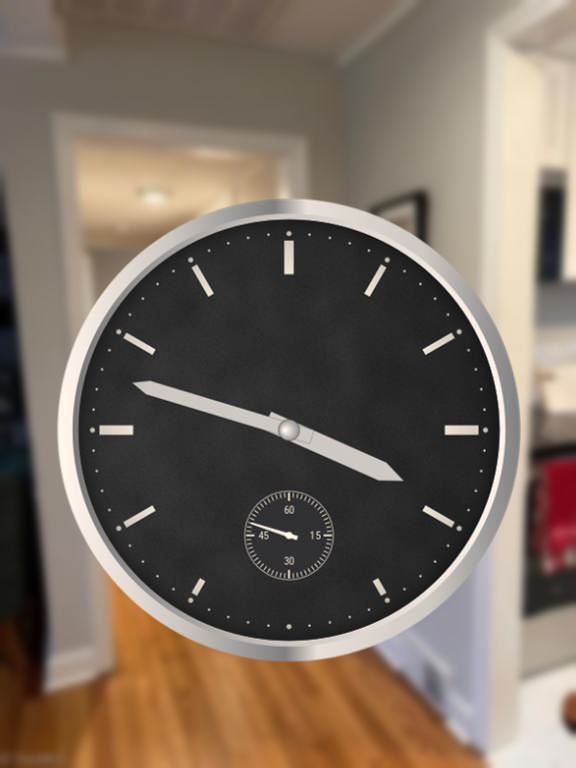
3:47:48
